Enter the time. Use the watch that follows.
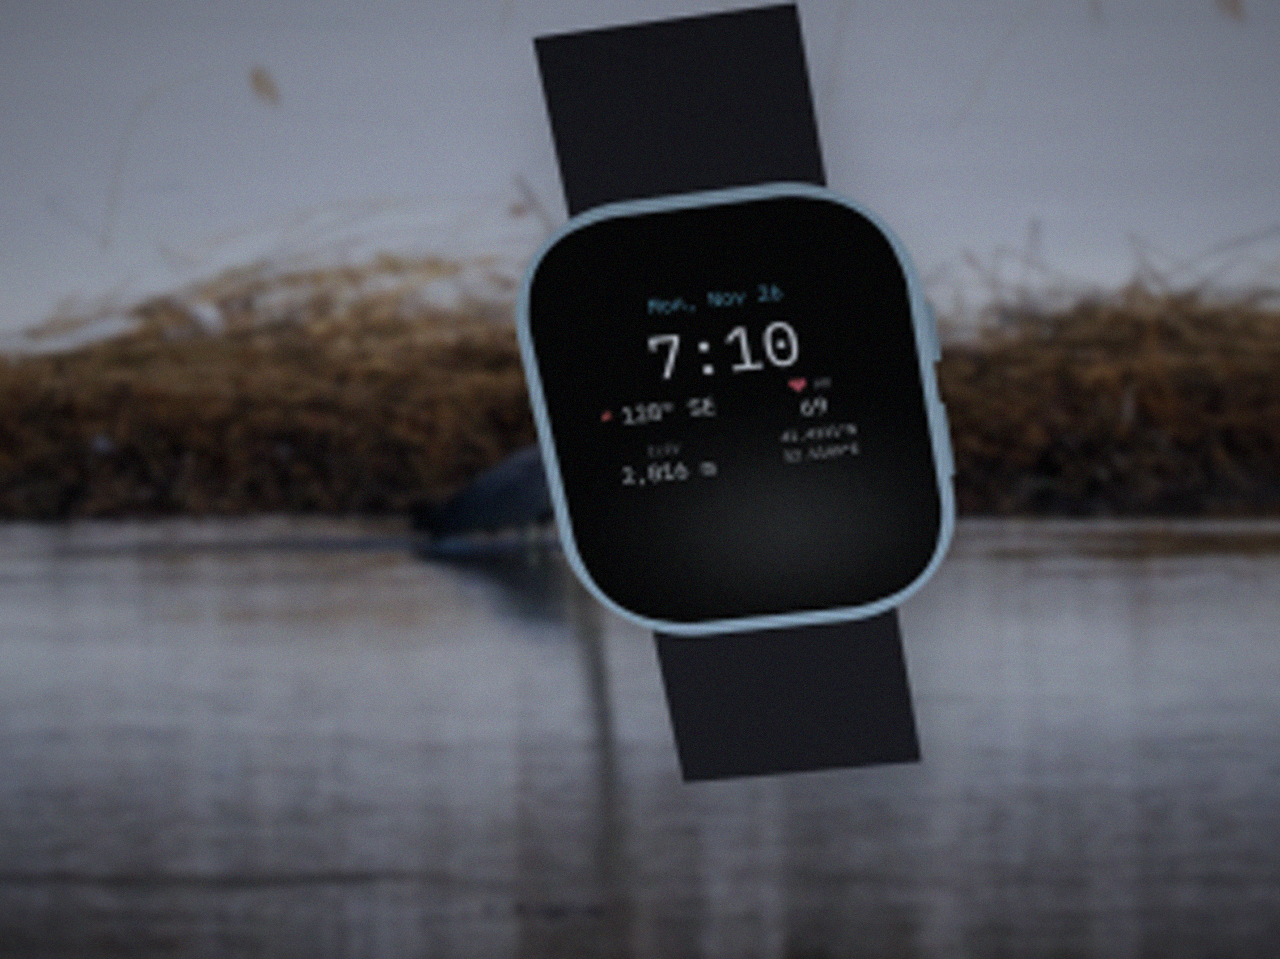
7:10
